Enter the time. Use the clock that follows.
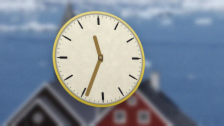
11:34
